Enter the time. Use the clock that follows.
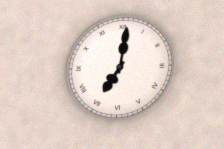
7:01
